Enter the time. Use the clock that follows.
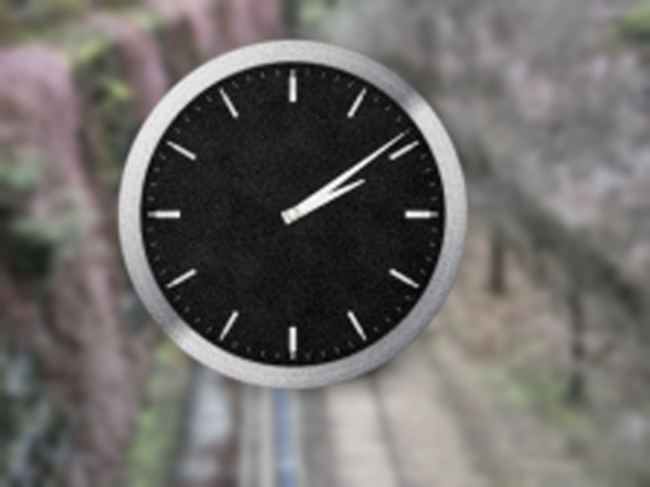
2:09
